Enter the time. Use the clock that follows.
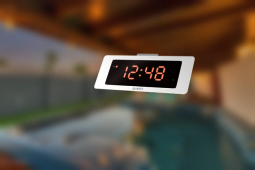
12:48
